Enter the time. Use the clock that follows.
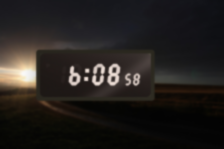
6:08:58
